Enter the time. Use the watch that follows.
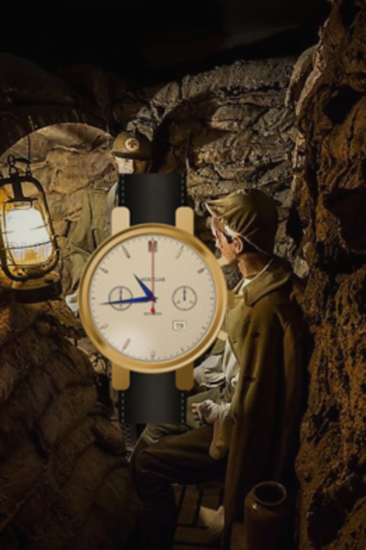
10:44
